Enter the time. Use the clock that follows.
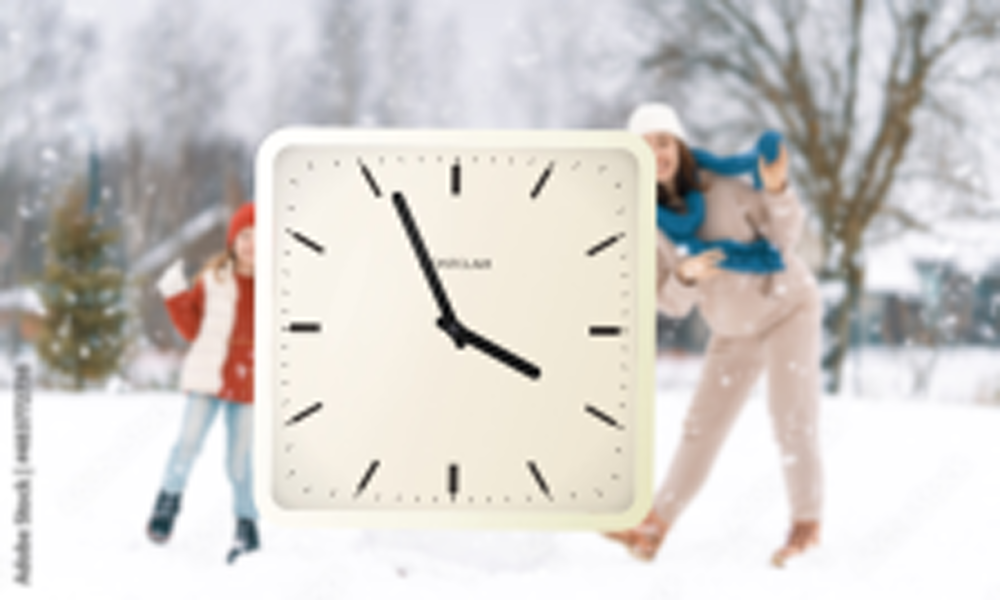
3:56
